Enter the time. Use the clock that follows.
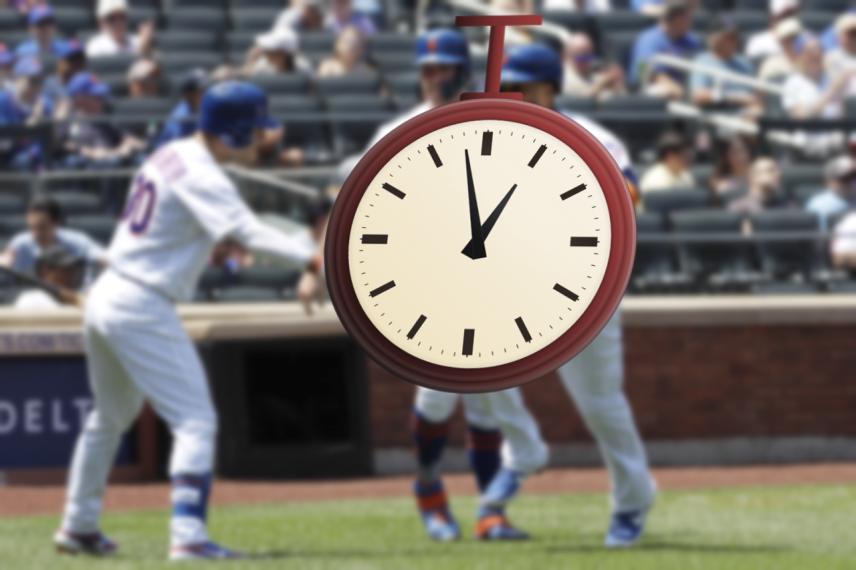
12:58
